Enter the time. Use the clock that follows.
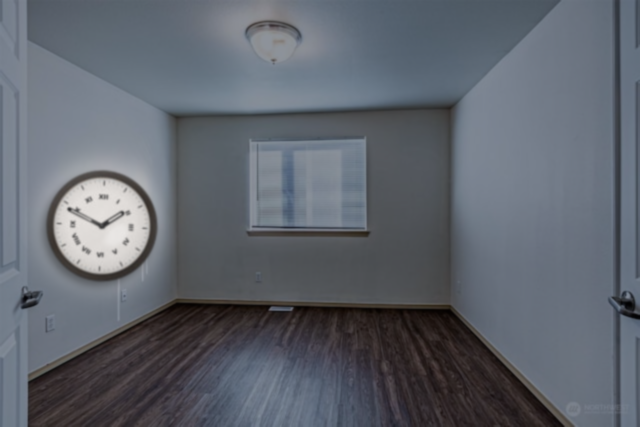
1:49
